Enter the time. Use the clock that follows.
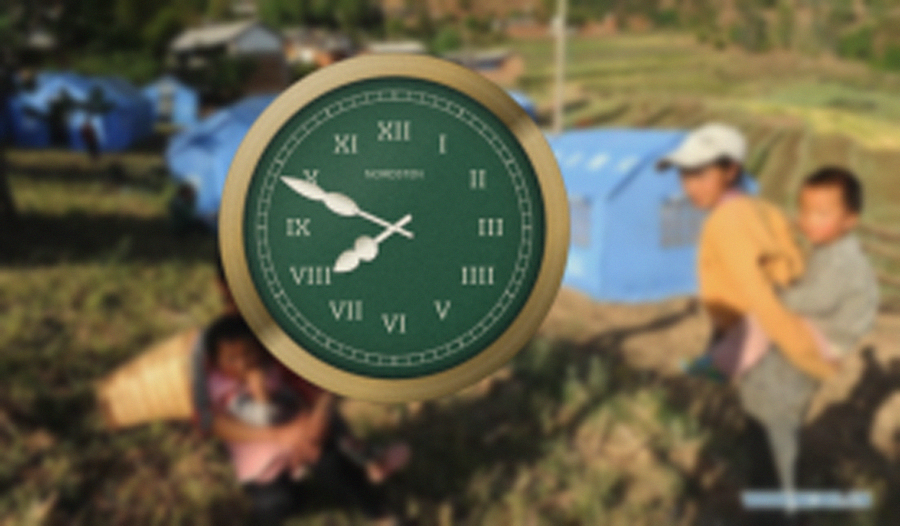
7:49
